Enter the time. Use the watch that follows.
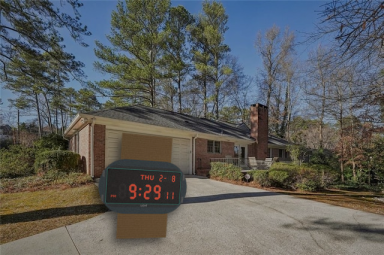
9:29:11
